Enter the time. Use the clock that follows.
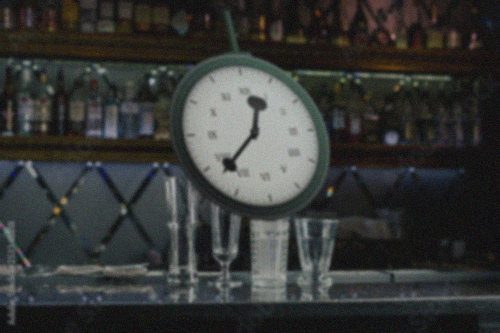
12:38
